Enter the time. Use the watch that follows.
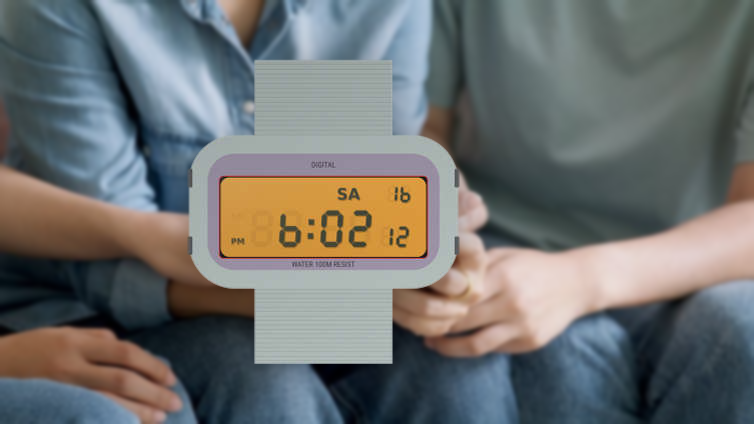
6:02:12
